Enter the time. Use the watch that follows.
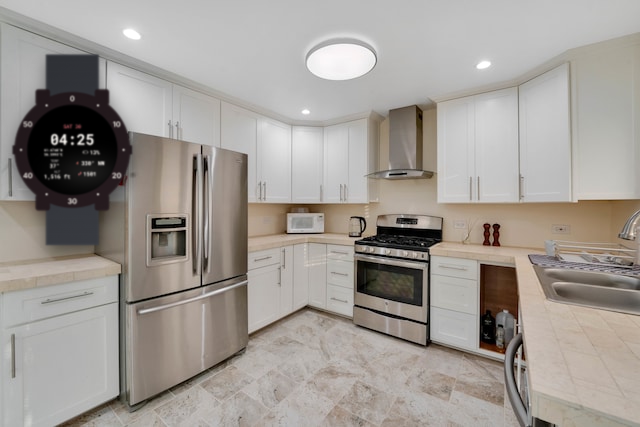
4:25
